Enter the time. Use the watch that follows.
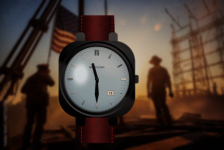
11:30
